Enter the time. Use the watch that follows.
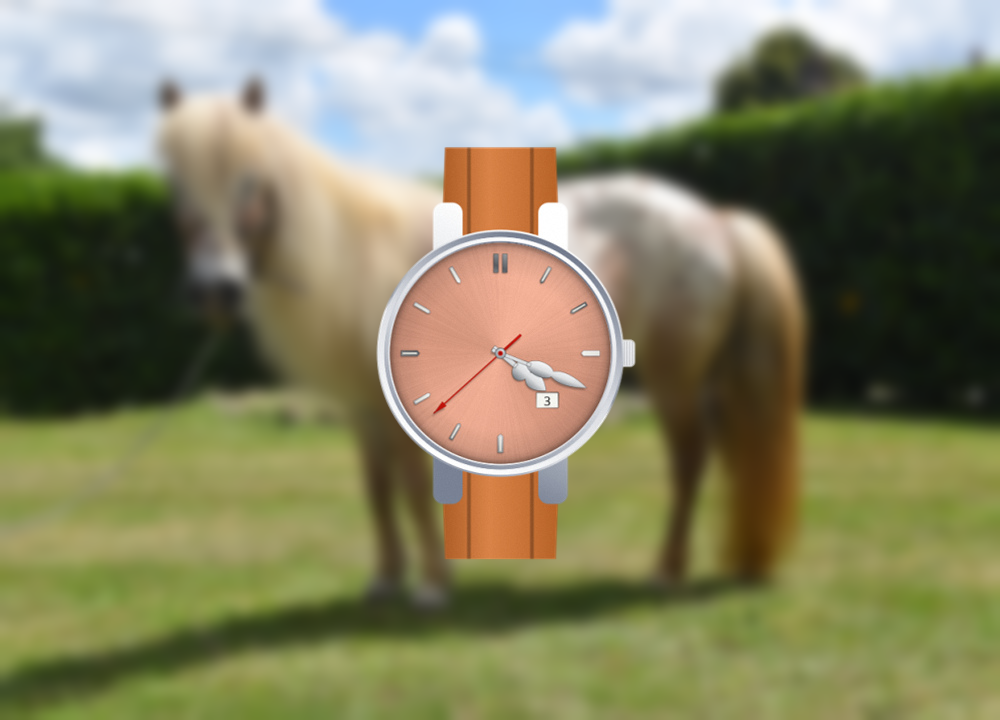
4:18:38
